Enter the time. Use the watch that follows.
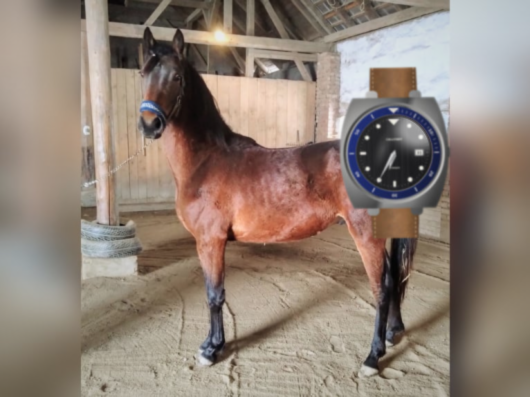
6:35
